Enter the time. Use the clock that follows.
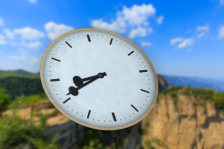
8:41
